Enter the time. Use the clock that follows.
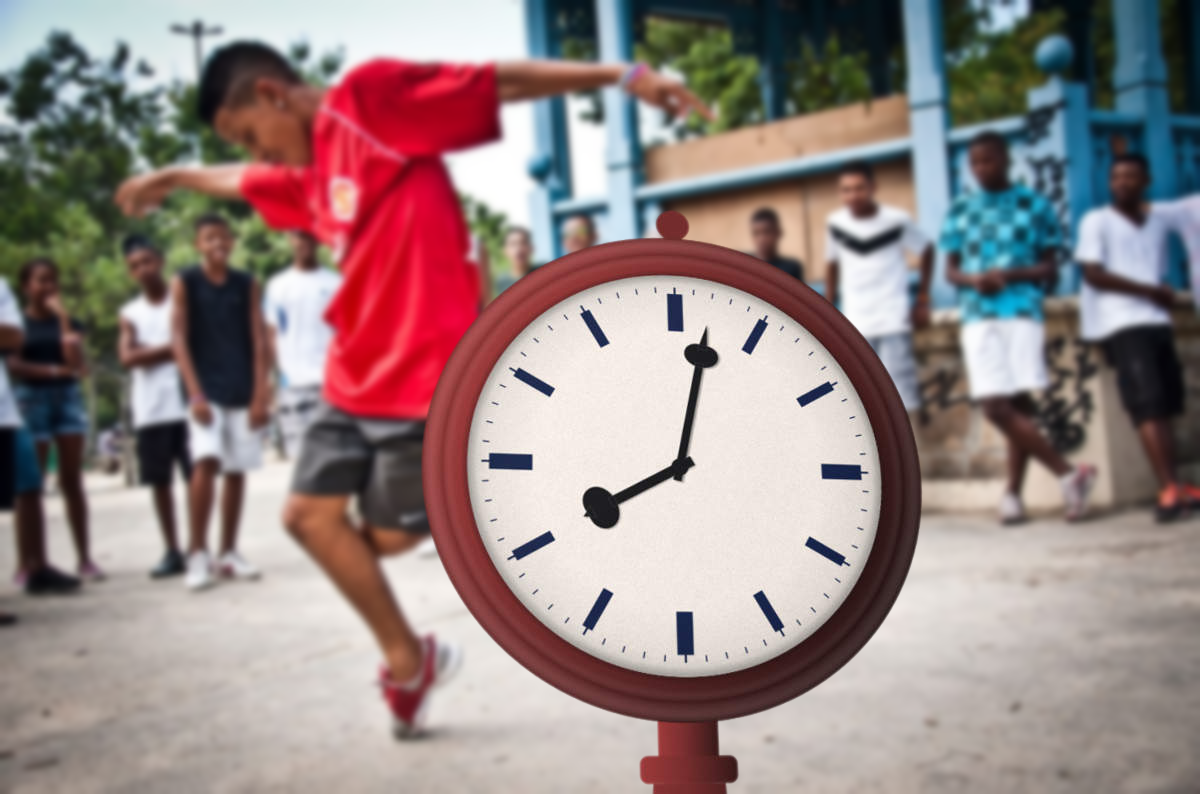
8:02
